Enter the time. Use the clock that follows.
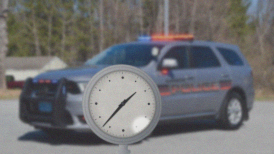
1:37
